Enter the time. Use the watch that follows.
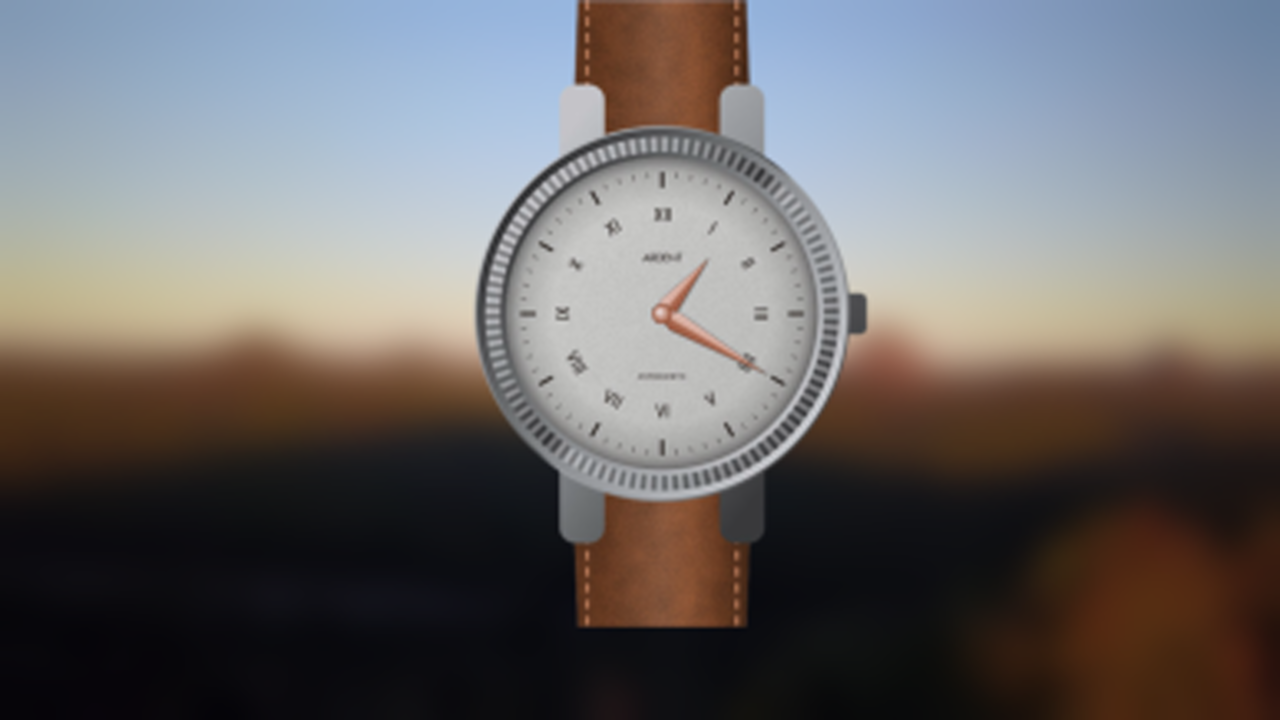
1:20
